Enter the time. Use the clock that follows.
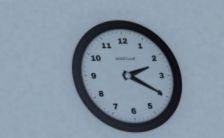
2:20
